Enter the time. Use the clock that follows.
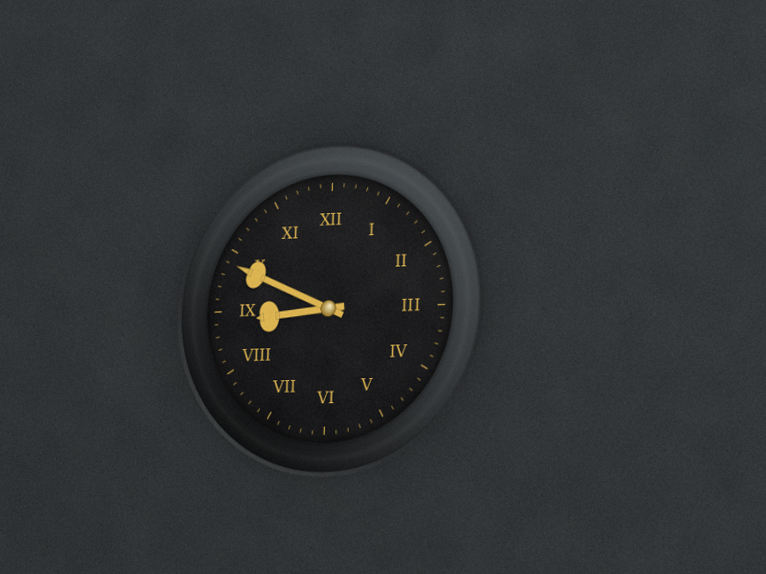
8:49
